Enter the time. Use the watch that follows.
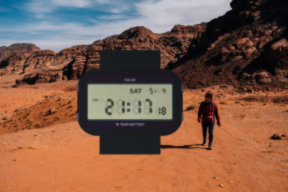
21:17
